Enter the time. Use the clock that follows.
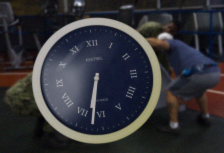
6:32
